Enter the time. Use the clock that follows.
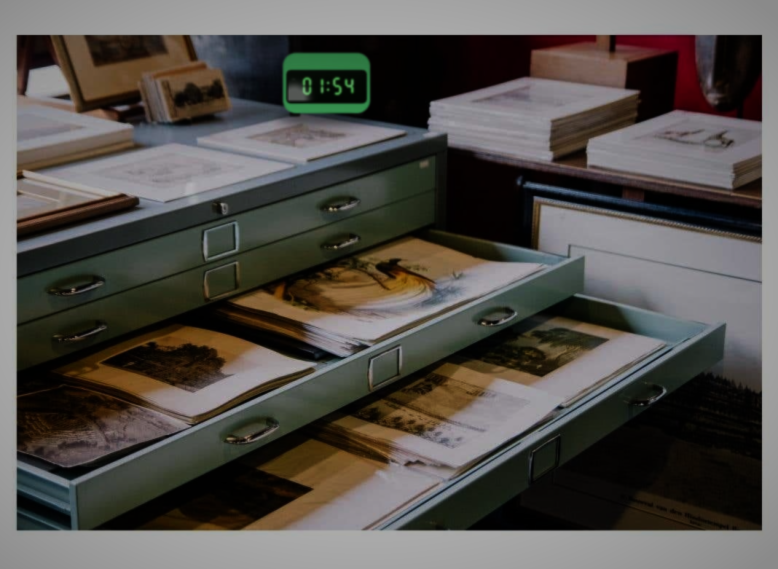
1:54
